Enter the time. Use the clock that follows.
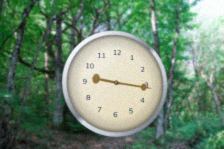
9:16
